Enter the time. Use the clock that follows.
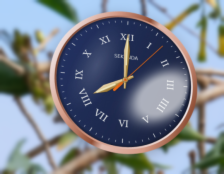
8:00:07
